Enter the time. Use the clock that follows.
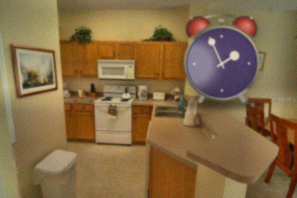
1:56
